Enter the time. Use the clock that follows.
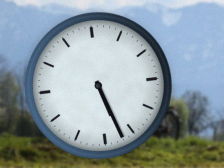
5:27
